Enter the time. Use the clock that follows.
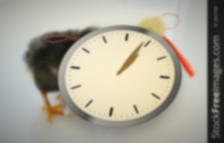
1:04
